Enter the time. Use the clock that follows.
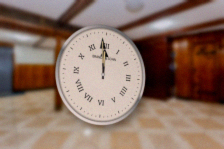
11:59
